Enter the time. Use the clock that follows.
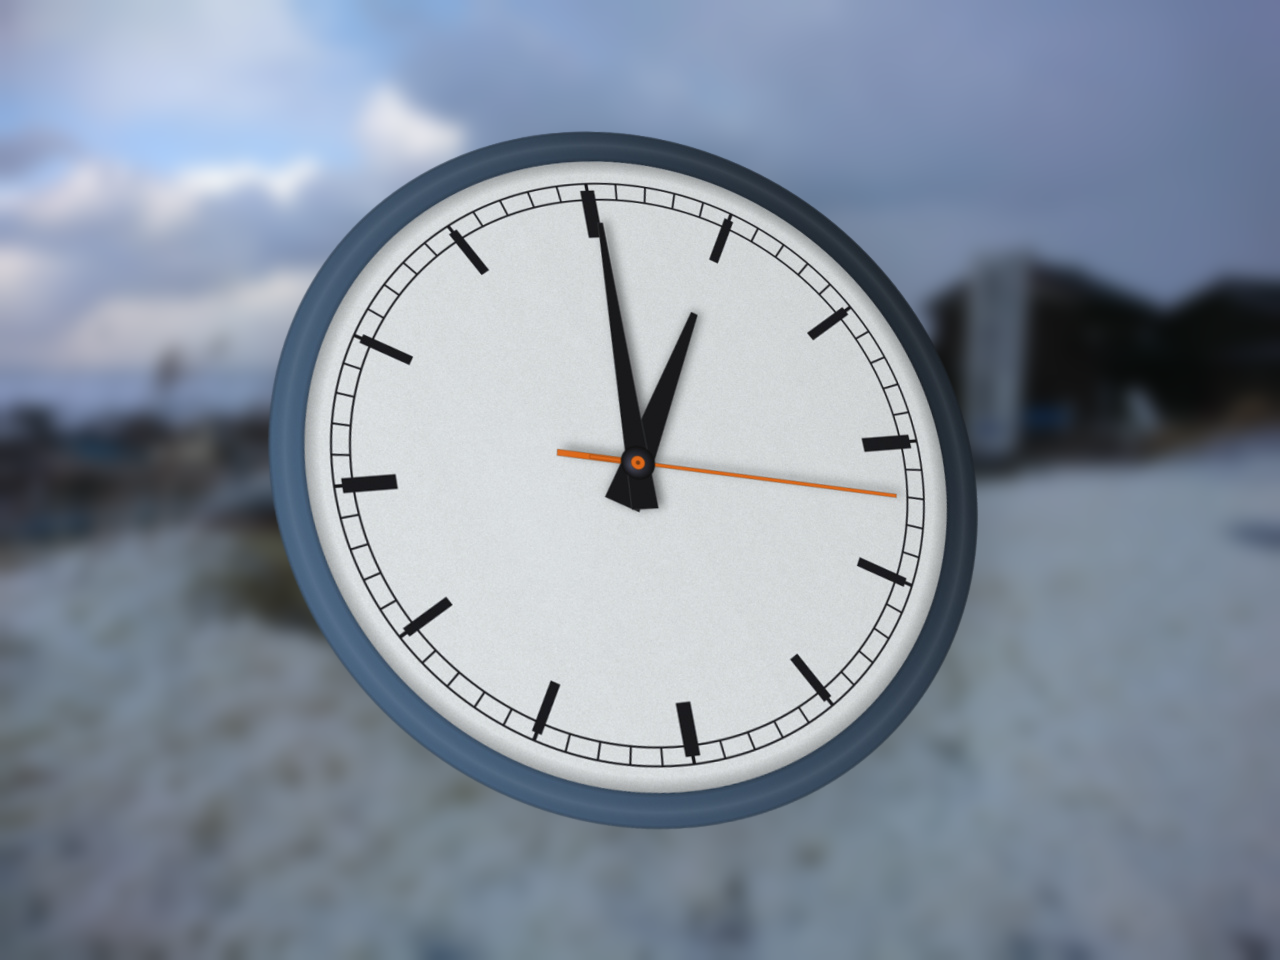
1:00:17
